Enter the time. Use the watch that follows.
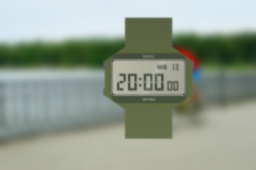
20:00
